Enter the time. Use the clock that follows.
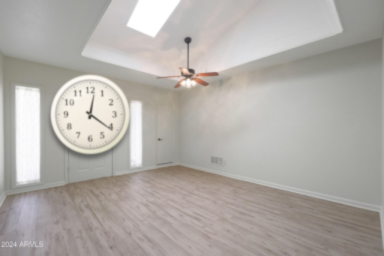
12:21
